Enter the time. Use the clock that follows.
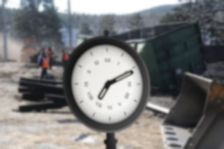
7:11
